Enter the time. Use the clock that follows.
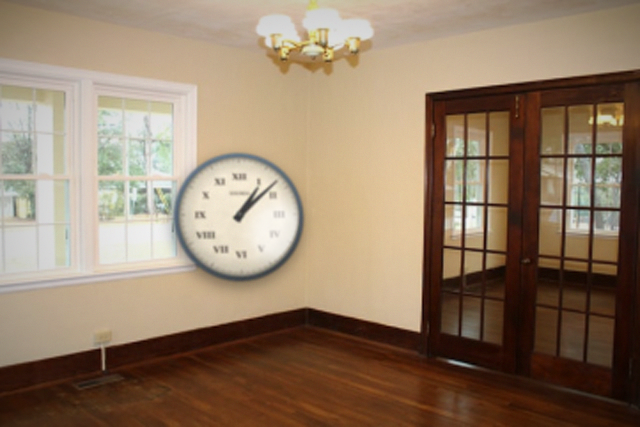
1:08
